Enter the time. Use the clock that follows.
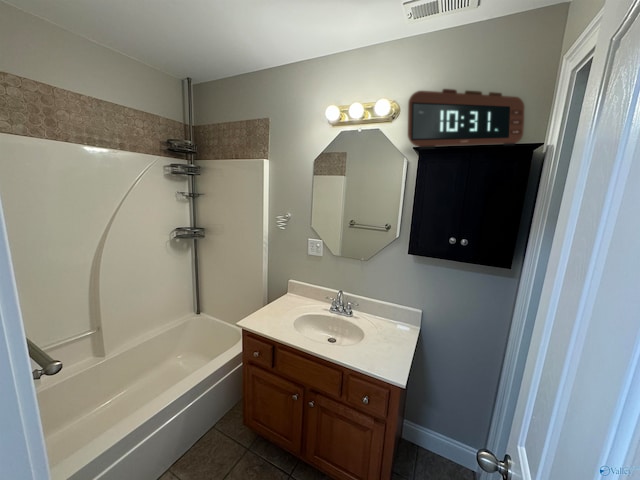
10:31
